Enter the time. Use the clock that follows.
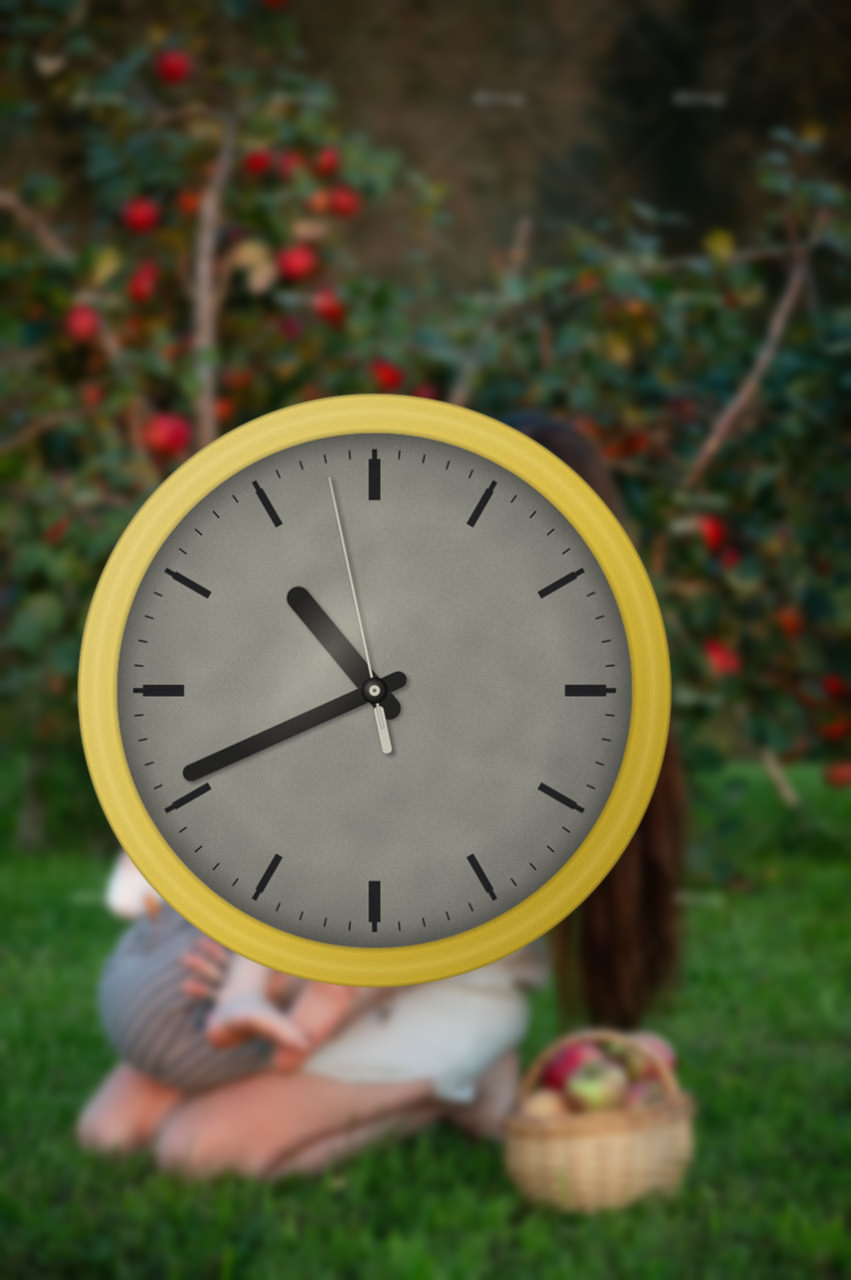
10:40:58
